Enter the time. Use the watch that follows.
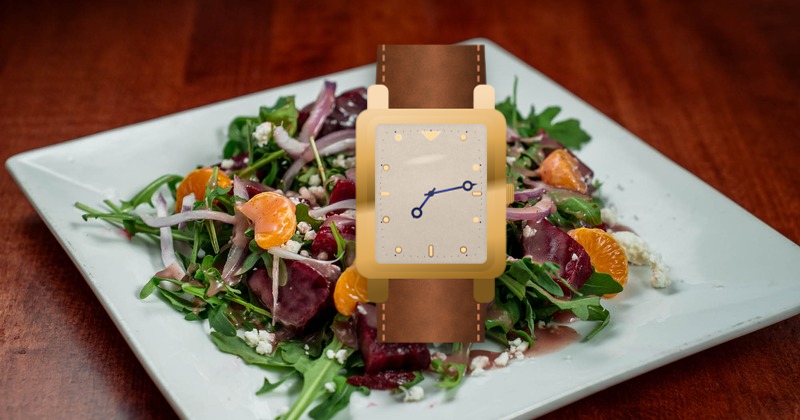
7:13
